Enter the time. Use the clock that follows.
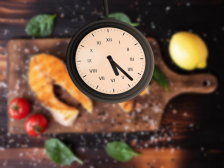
5:23
